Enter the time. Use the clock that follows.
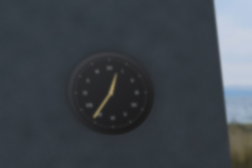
12:36
